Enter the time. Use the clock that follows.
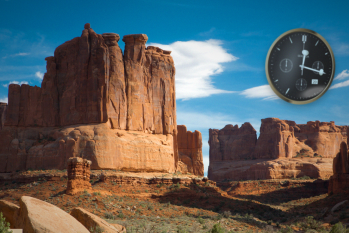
12:17
